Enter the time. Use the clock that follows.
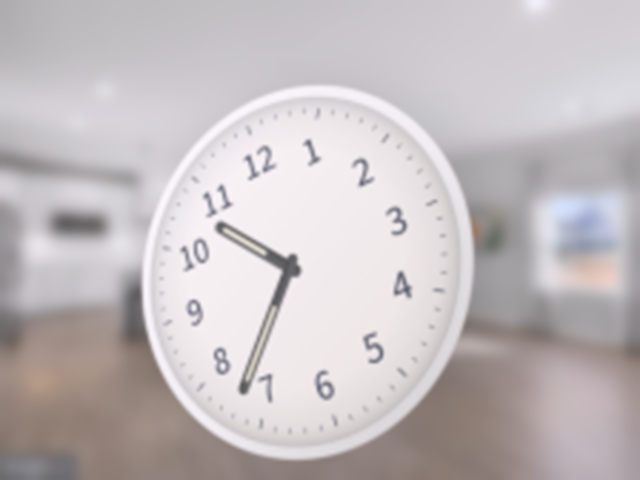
10:37
